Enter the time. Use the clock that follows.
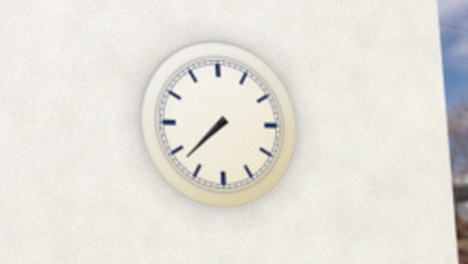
7:38
